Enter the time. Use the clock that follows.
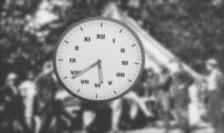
5:39
